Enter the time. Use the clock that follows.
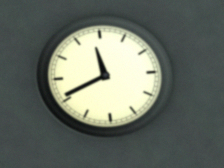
11:41
